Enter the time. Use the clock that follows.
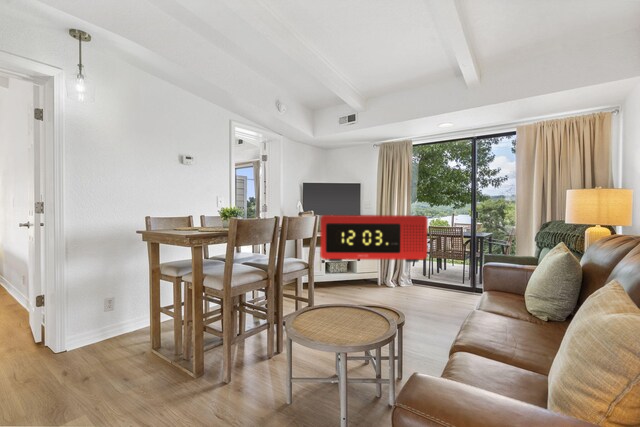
12:03
